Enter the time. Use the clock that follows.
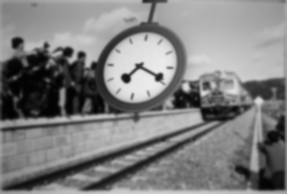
7:19
